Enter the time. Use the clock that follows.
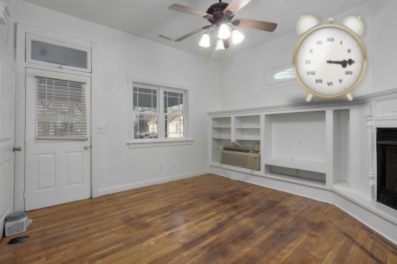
3:15
